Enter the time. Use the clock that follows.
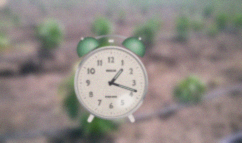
1:18
